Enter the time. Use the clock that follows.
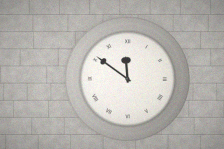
11:51
